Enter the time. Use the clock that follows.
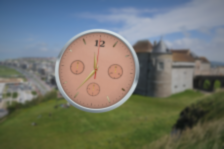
11:36
